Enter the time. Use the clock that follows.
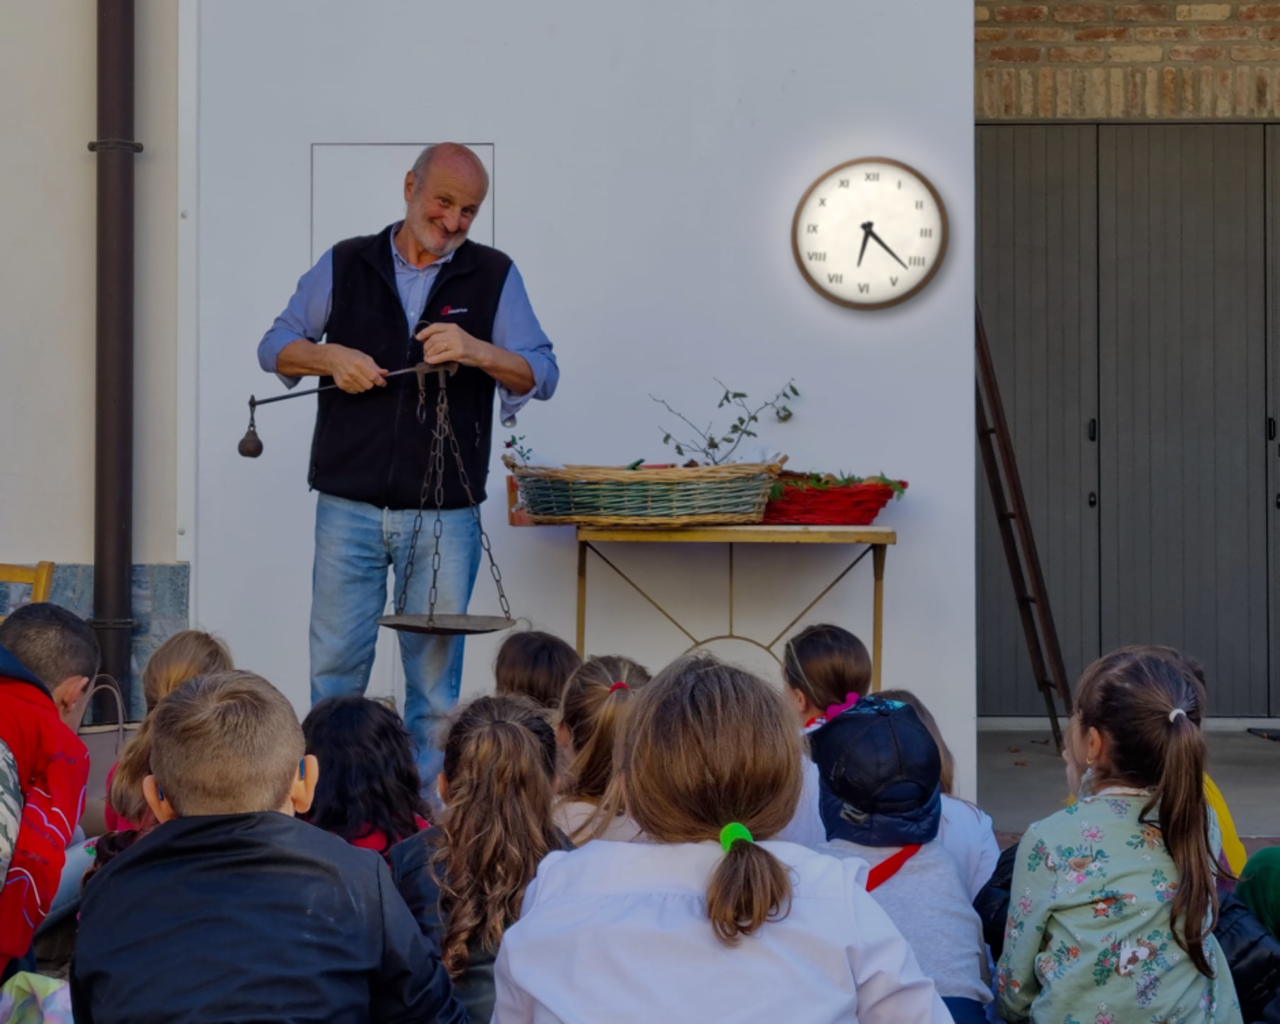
6:22
